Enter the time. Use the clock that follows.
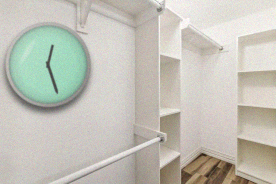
12:27
